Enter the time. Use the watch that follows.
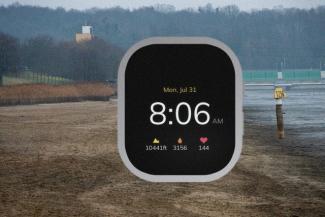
8:06
